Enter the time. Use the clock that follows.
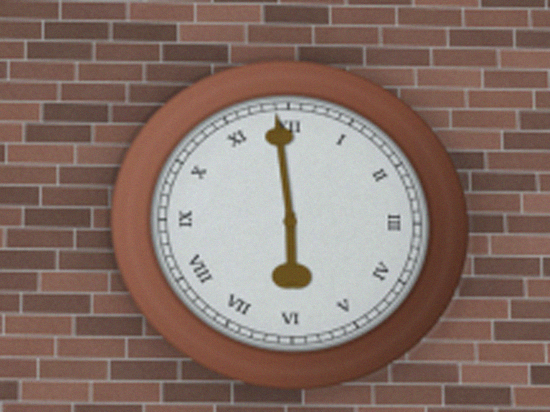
5:59
